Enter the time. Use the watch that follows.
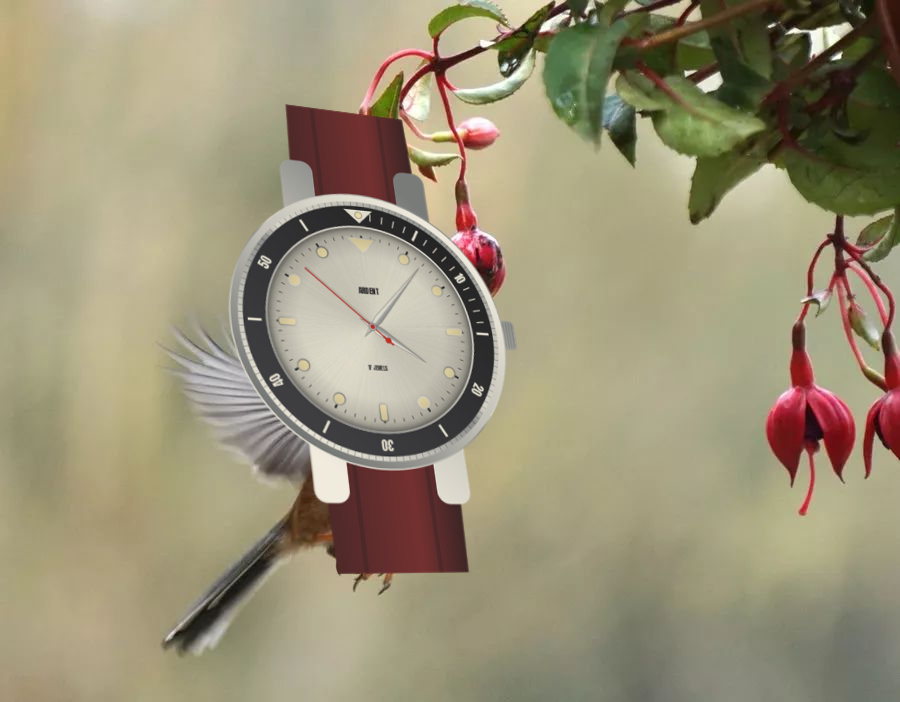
4:06:52
